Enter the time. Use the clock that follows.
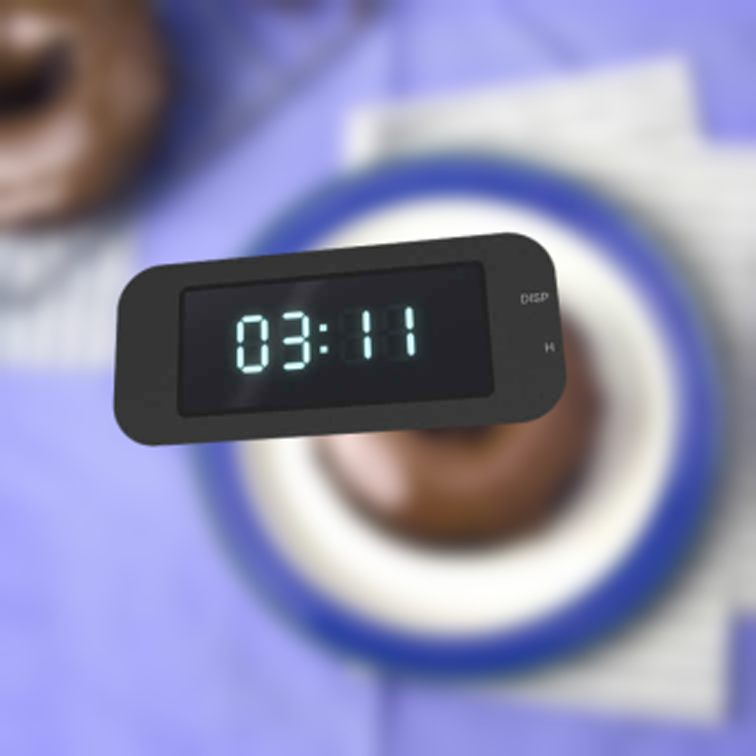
3:11
